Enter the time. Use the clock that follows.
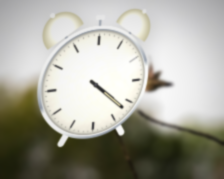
4:22
